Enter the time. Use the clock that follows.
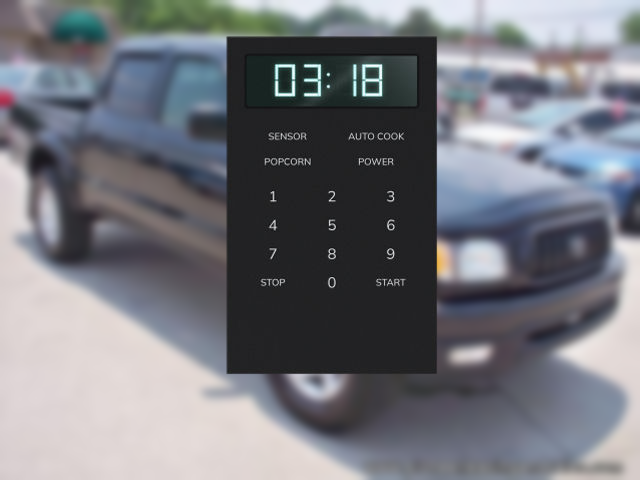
3:18
